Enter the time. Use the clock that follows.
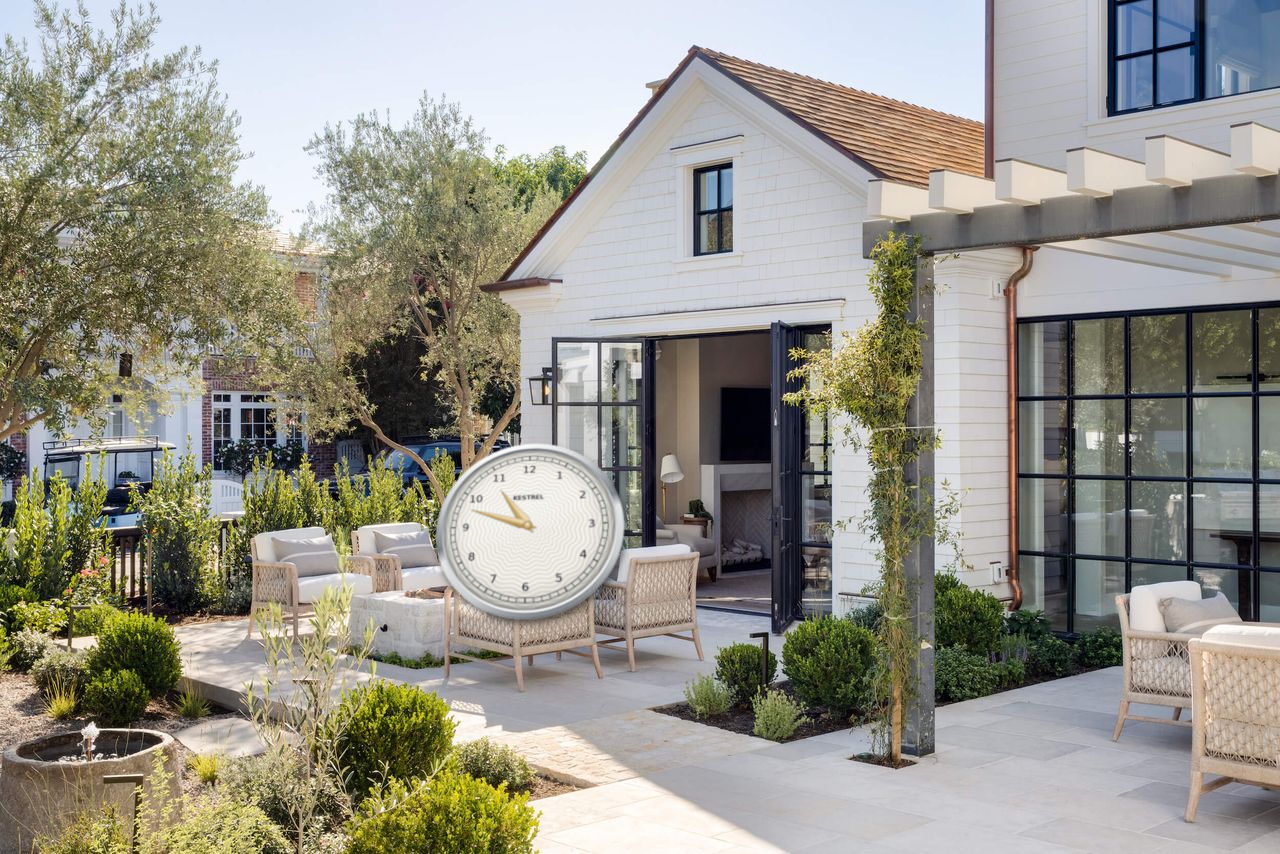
10:48
